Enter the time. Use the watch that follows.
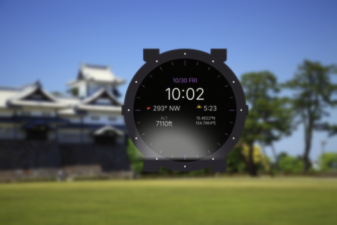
10:02
